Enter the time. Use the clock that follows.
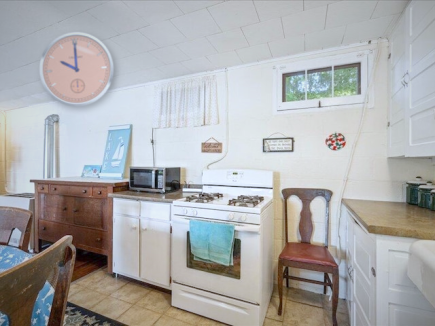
10:00
